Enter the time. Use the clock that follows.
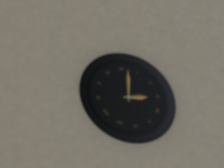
3:02
